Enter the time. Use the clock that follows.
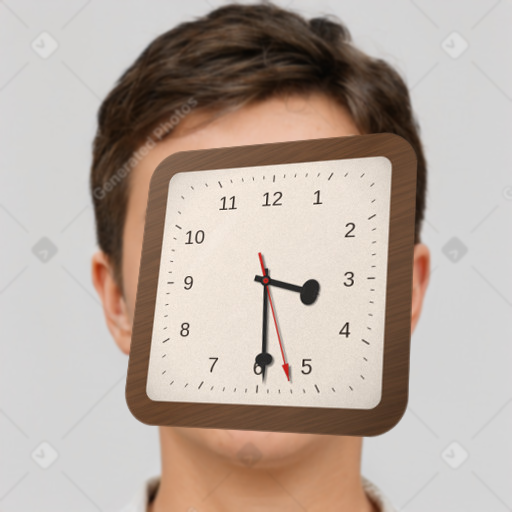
3:29:27
